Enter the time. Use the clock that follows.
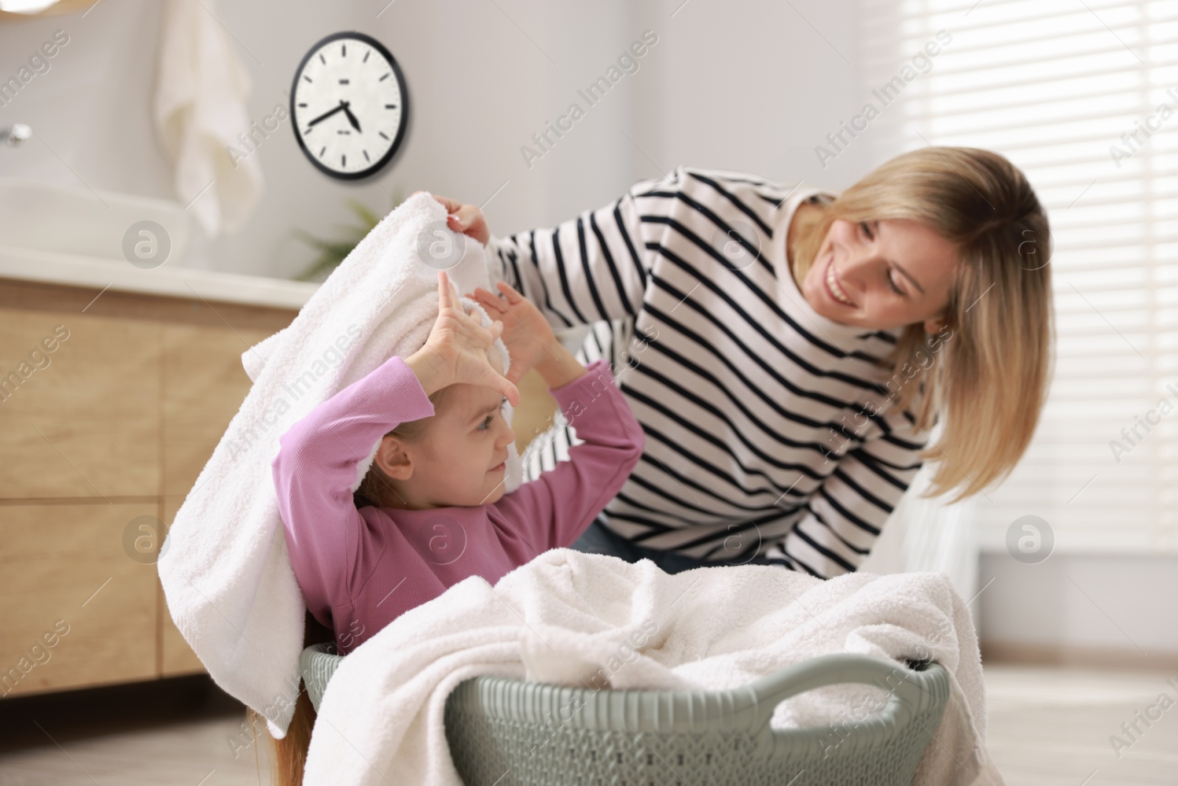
4:41
